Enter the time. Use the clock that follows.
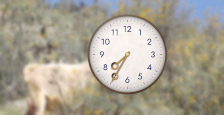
7:35
